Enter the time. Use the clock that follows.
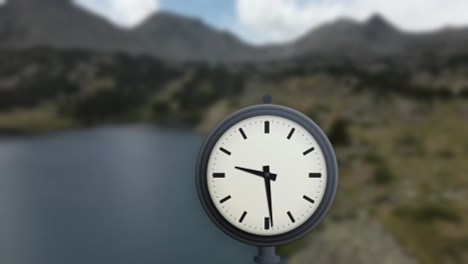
9:29
